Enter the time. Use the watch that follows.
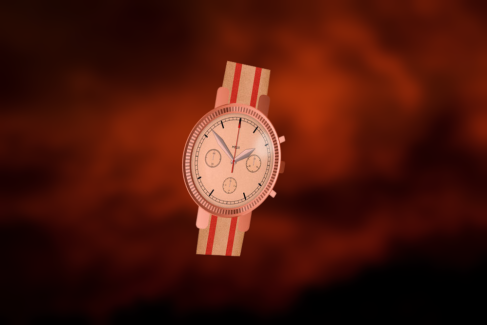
1:52
